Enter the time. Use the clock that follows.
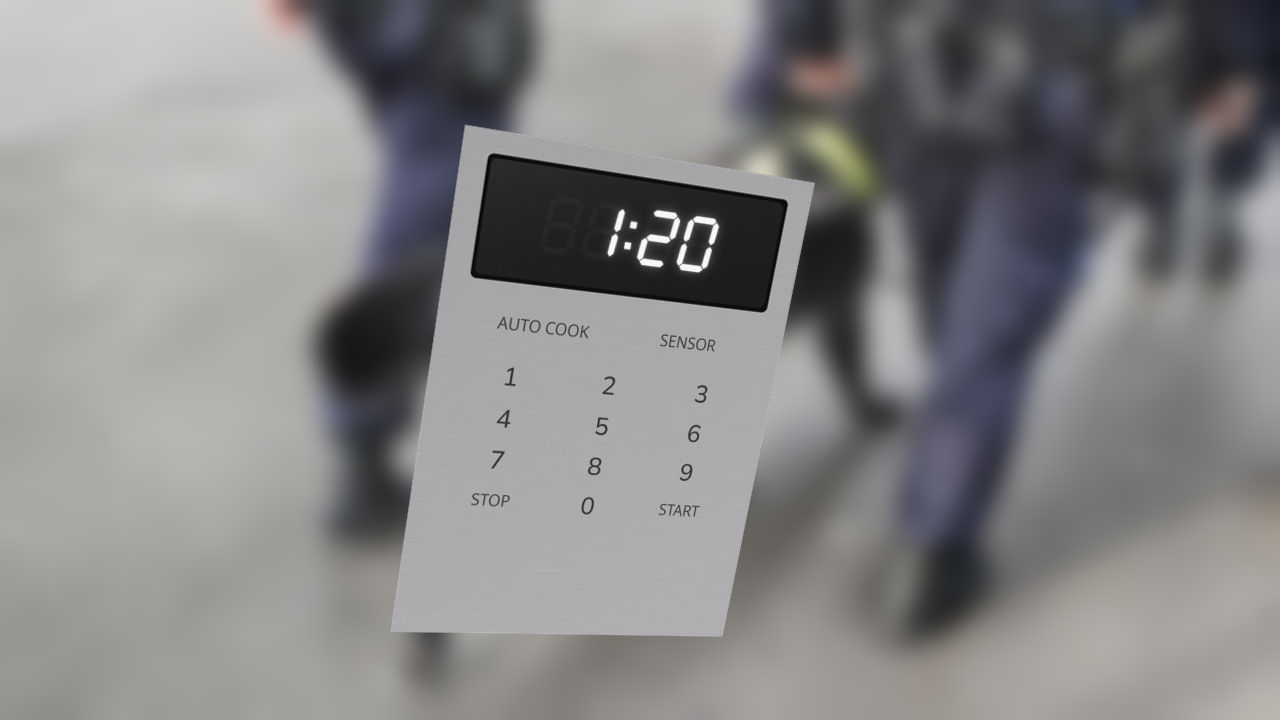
1:20
